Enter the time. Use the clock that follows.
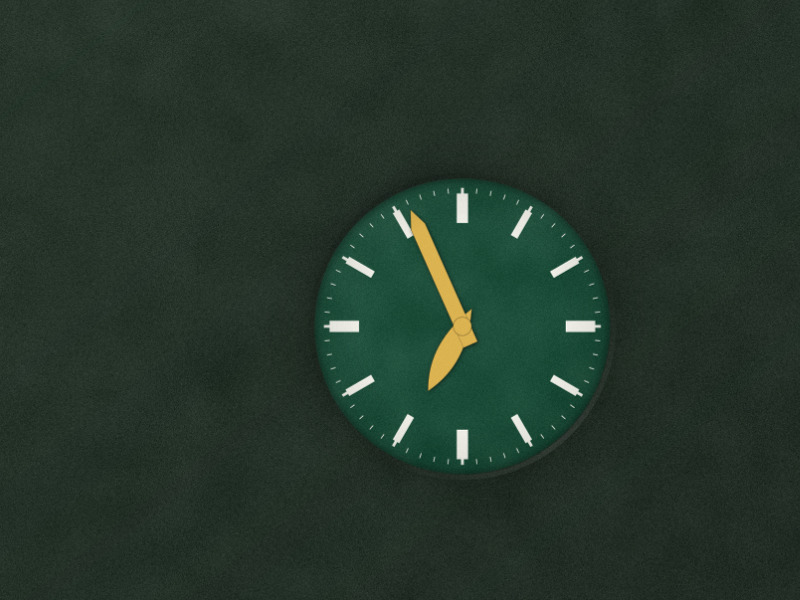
6:56
